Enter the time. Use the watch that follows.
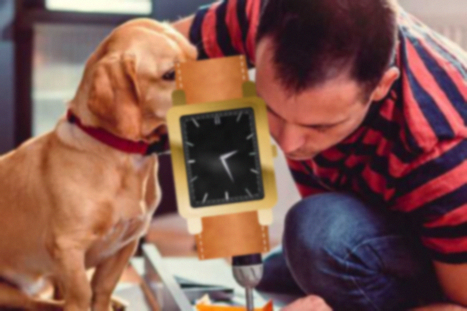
2:27
